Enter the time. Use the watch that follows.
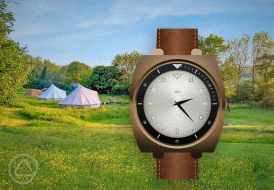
2:23
